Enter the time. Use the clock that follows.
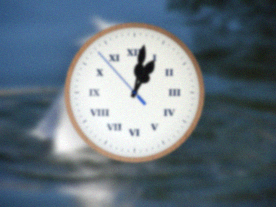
1:01:53
